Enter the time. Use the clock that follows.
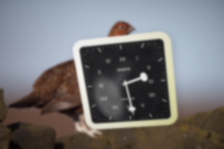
2:29
